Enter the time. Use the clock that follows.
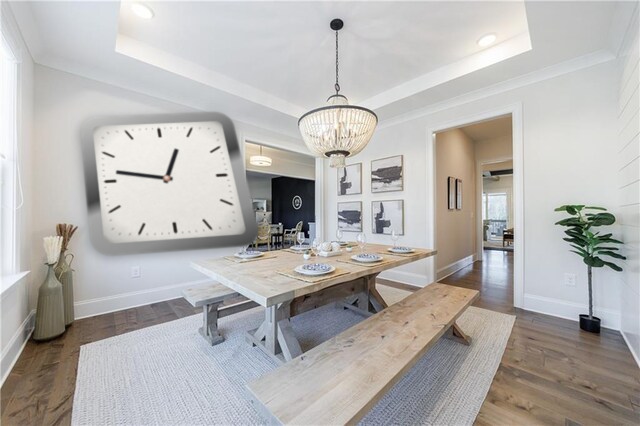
12:47
